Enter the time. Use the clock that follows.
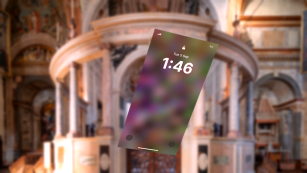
1:46
